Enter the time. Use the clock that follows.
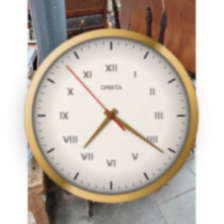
7:20:53
